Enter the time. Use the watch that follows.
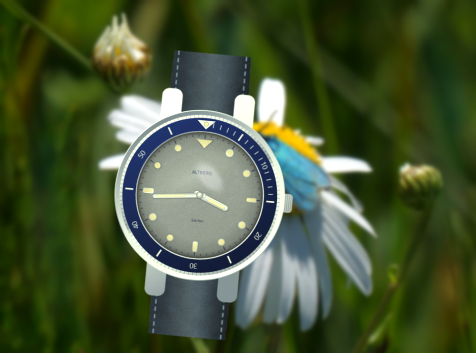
3:44
